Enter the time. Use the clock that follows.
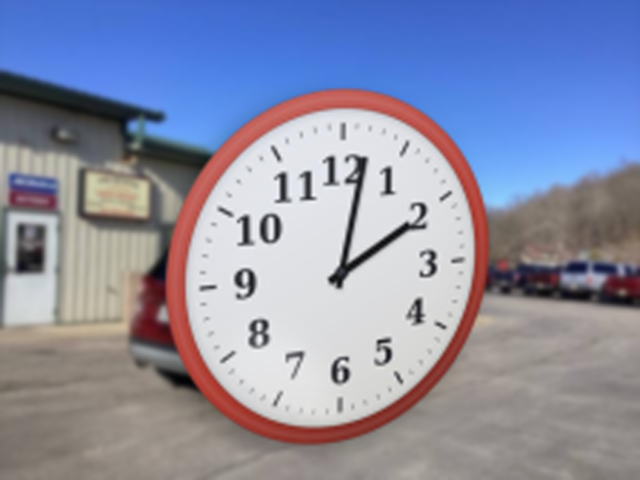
2:02
